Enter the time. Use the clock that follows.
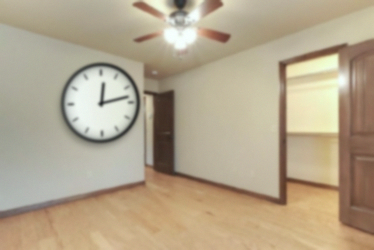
12:13
